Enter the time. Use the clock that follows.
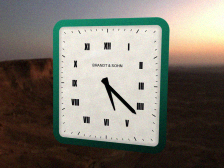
5:22
